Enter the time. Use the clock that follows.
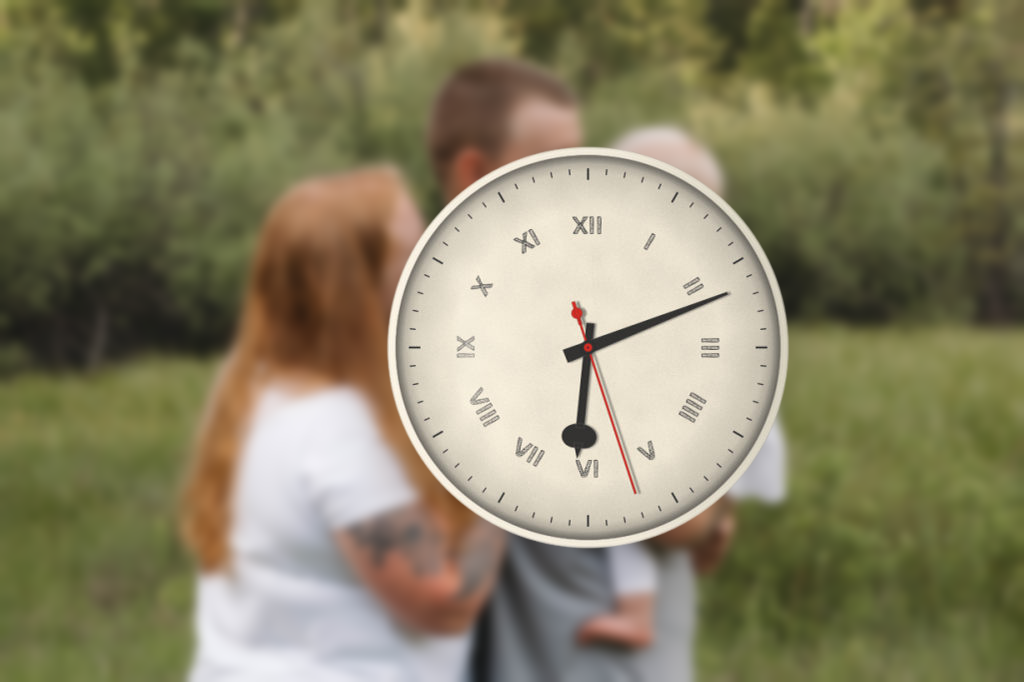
6:11:27
